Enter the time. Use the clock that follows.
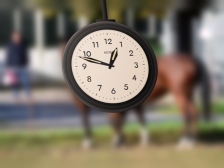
12:48
